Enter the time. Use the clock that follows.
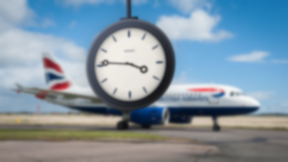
3:46
